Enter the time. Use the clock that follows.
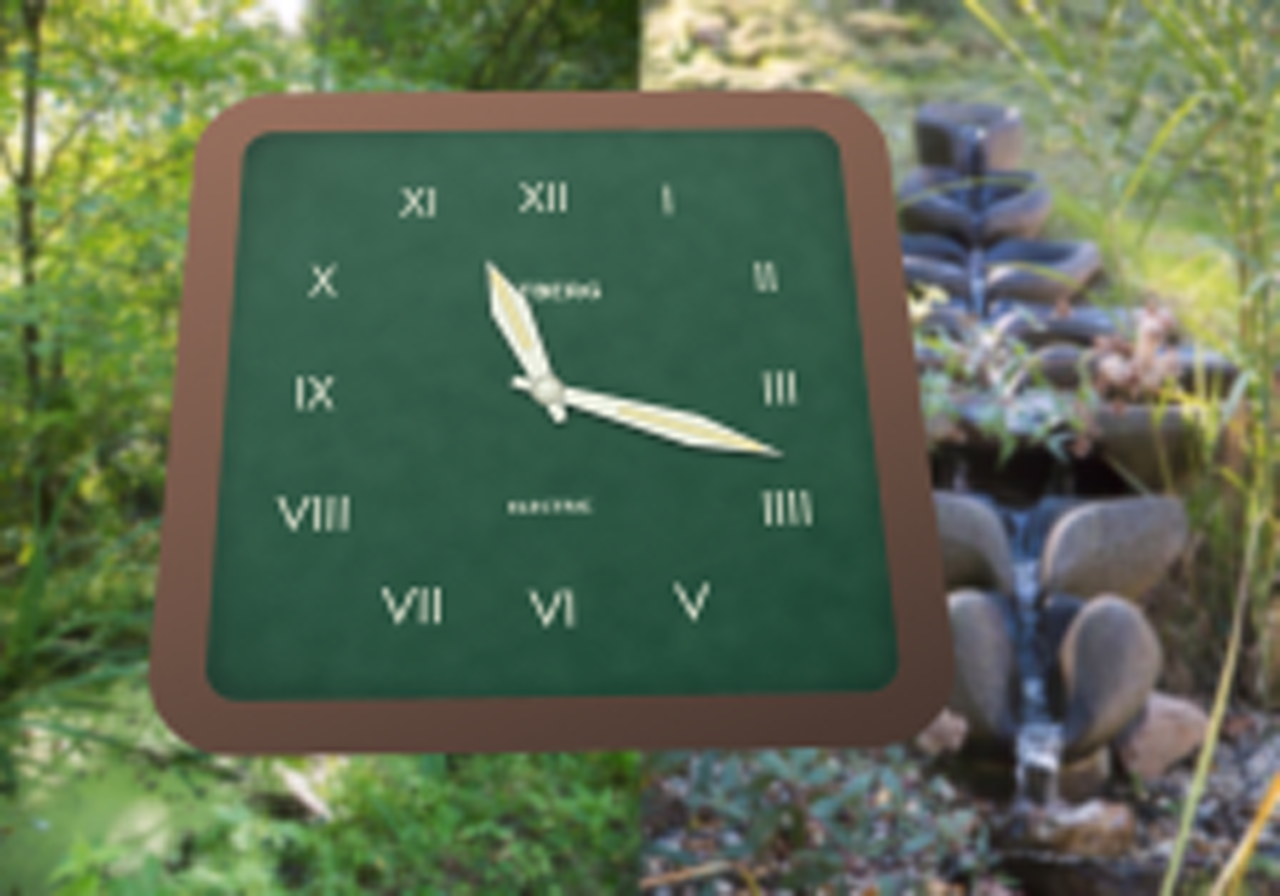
11:18
